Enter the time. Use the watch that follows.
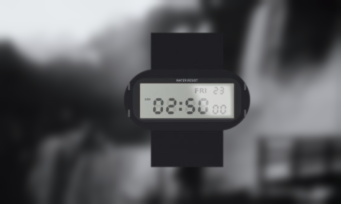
2:50:00
